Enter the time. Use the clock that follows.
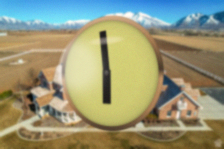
5:59
